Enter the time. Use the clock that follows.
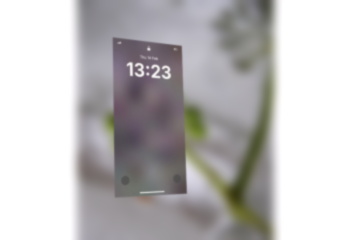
13:23
